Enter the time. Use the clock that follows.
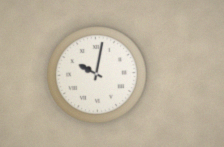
10:02
